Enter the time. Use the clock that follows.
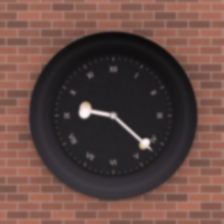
9:22
